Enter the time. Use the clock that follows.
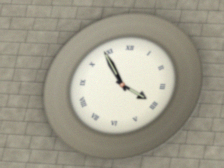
3:54
